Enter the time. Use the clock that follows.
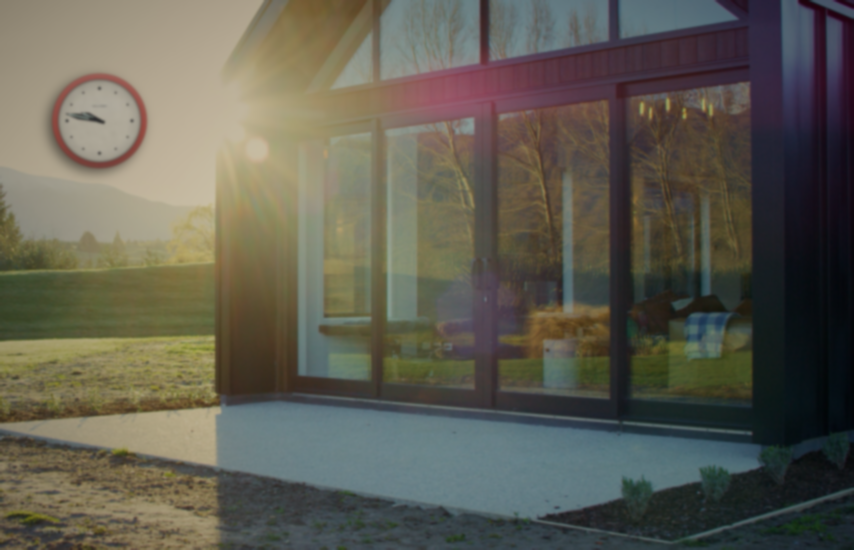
9:47
